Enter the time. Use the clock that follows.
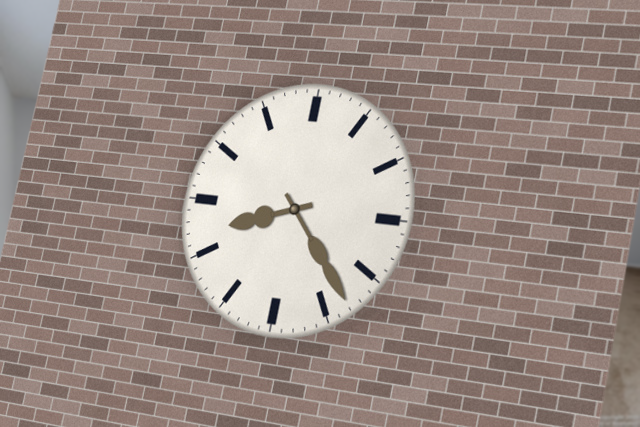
8:23
